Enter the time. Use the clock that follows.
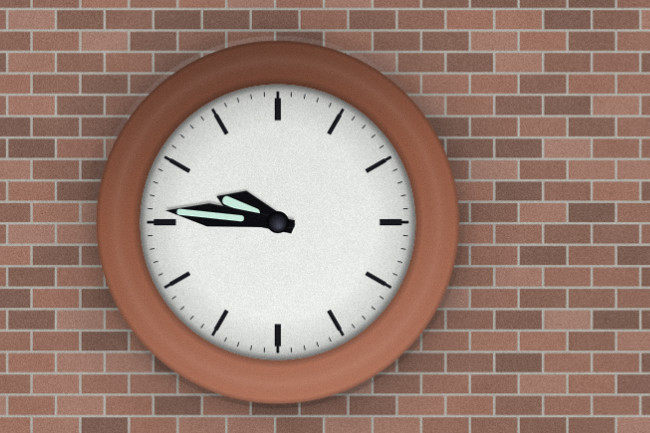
9:46
